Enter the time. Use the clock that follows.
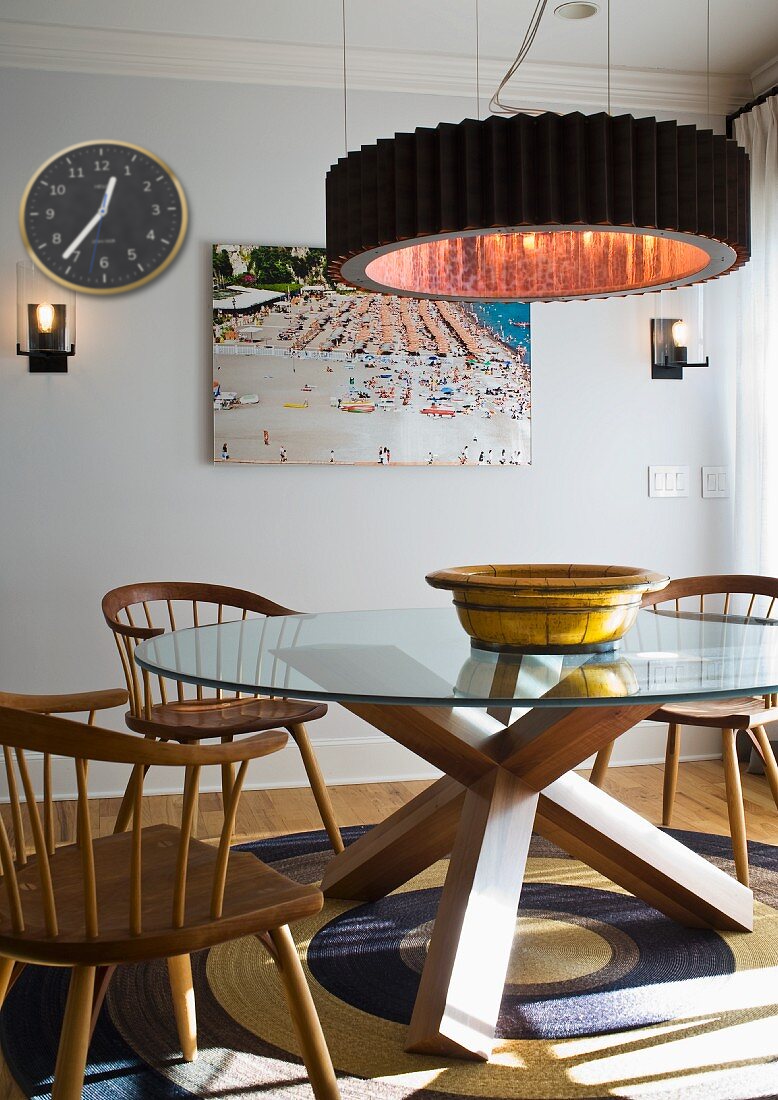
12:36:32
